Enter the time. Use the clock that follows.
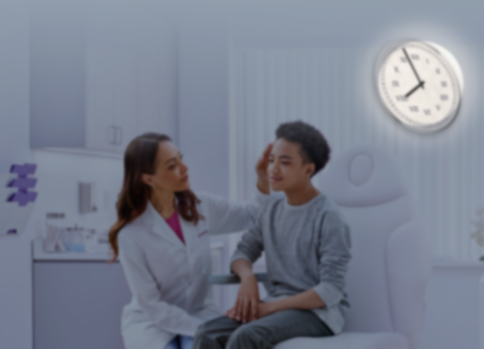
7:57
